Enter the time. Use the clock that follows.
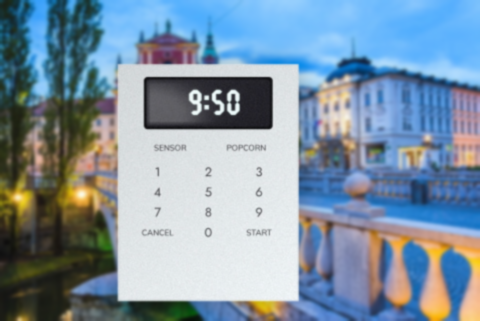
9:50
